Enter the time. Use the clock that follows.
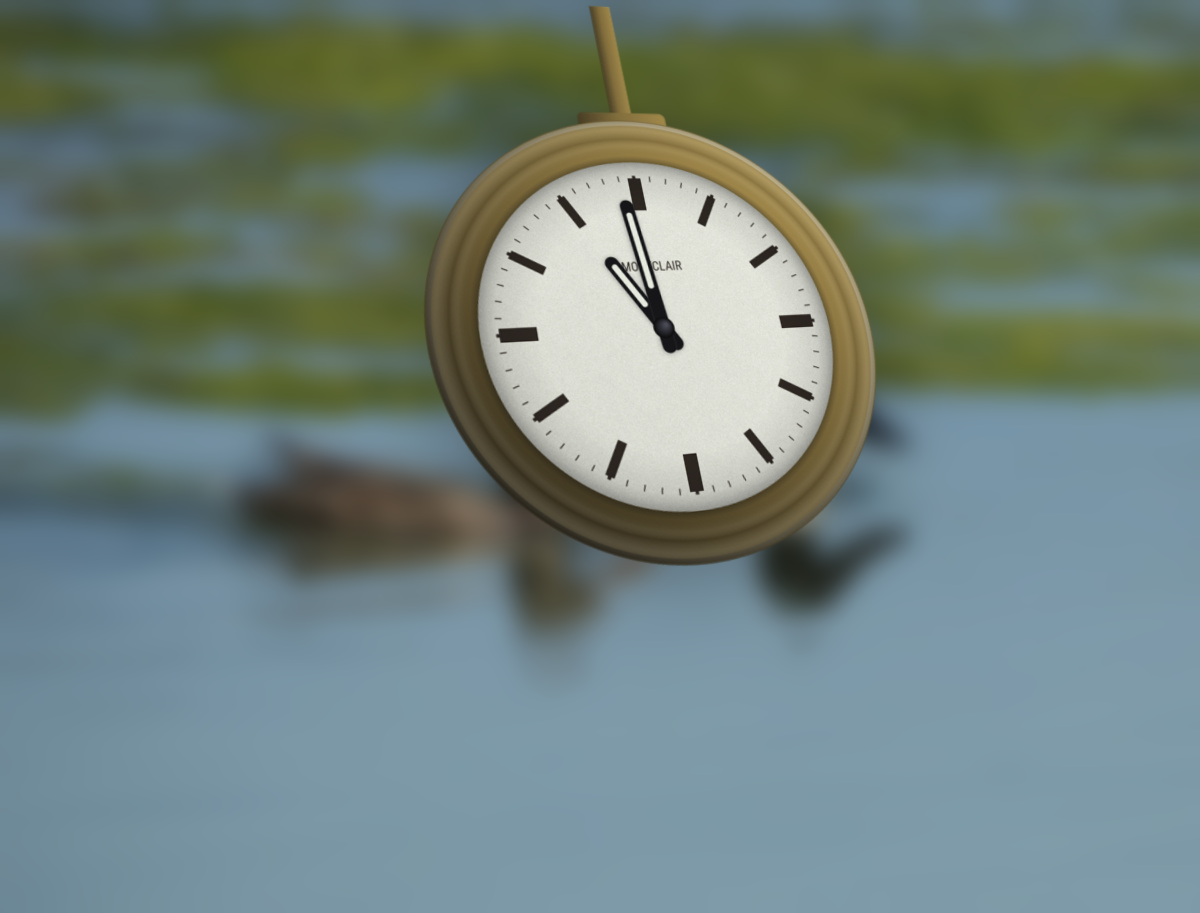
10:59
